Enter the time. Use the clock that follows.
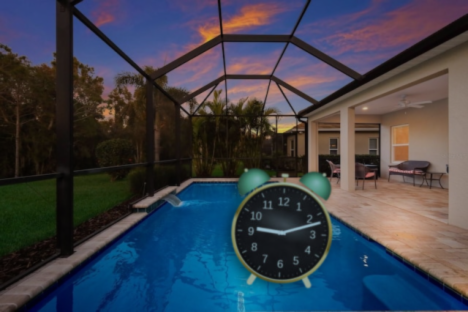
9:12
